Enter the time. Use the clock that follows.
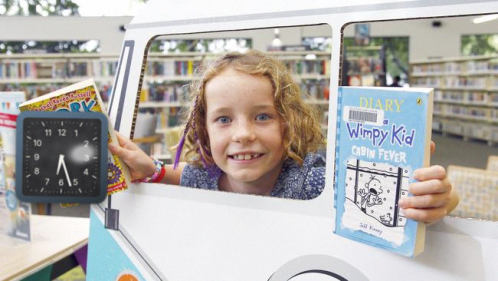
6:27
